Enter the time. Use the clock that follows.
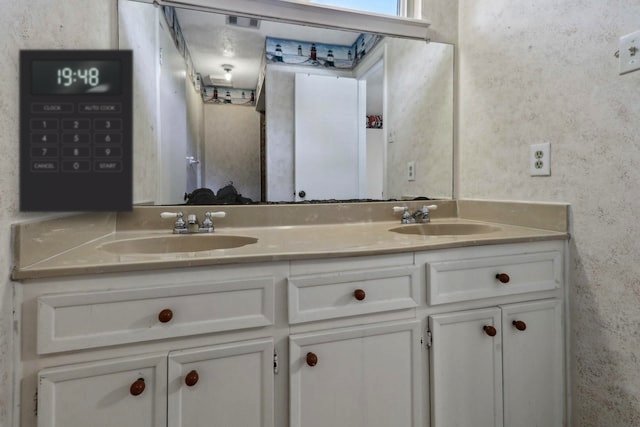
19:48
